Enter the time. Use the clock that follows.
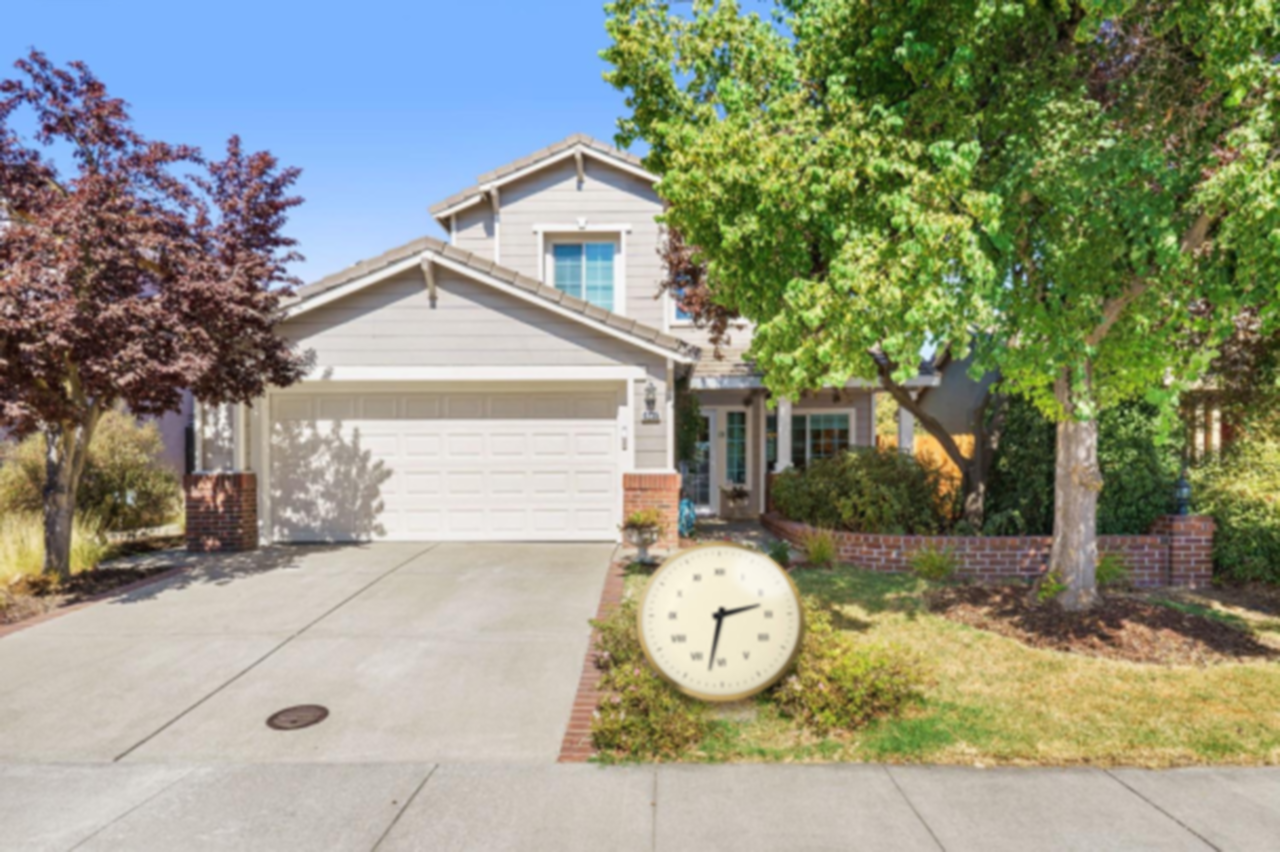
2:32
